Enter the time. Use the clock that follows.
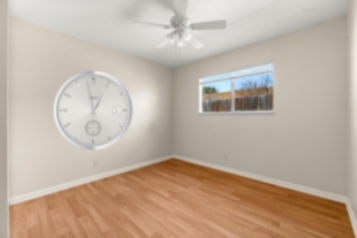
12:58
